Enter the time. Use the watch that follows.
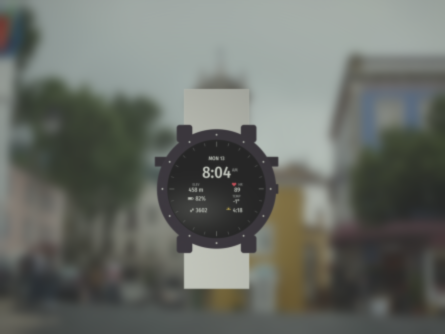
8:04
